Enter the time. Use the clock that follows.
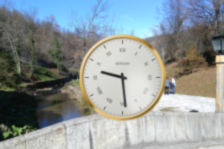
9:29
